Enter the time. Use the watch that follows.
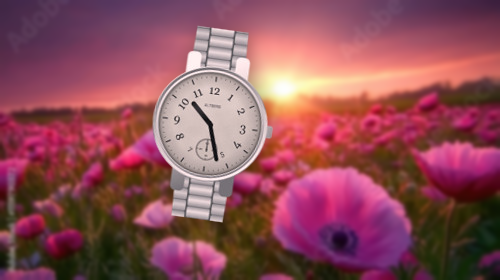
10:27
